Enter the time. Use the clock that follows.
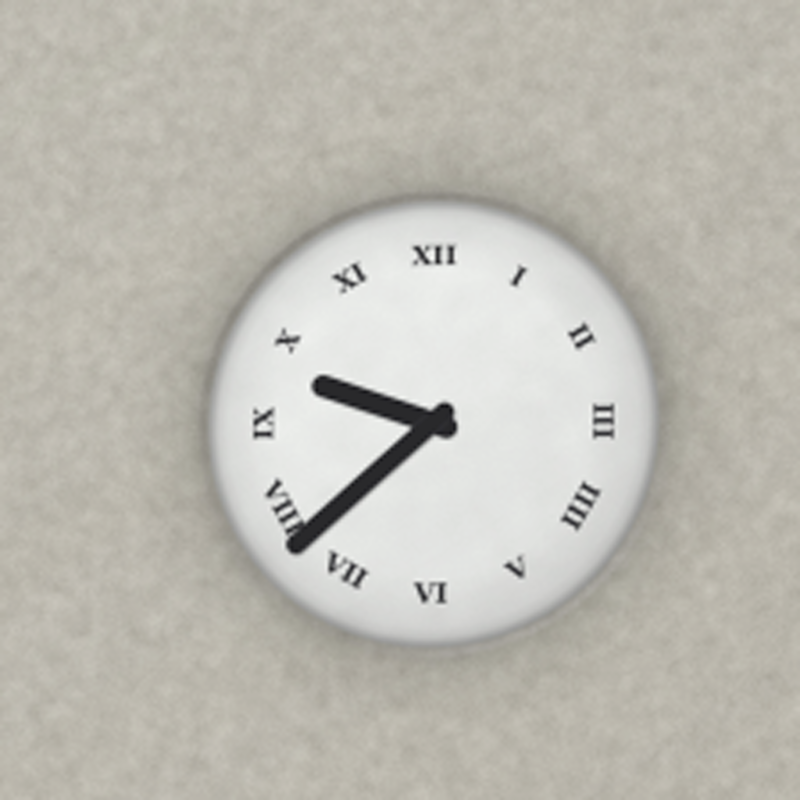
9:38
